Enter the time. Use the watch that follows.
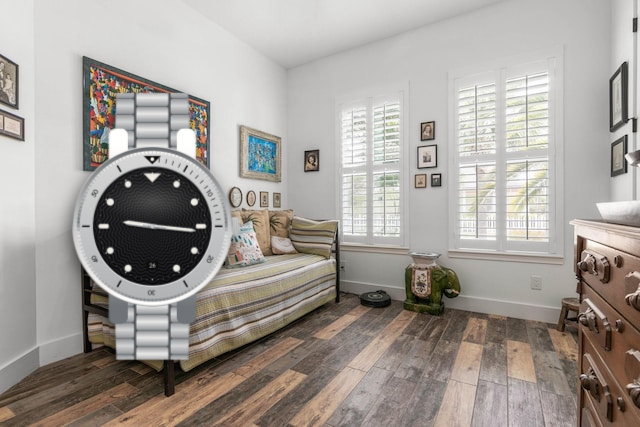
9:16
